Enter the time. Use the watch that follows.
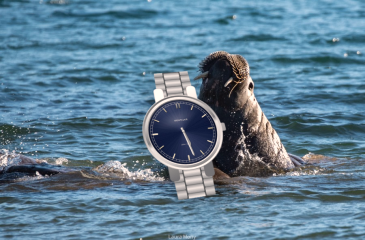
5:28
